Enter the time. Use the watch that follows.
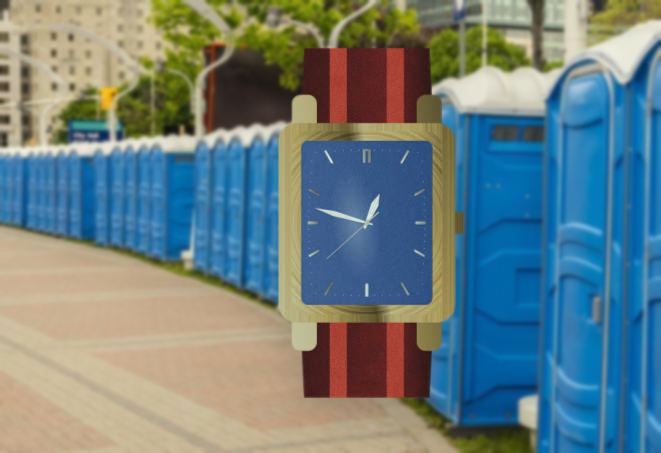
12:47:38
